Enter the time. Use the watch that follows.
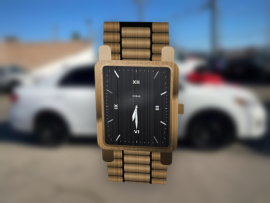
6:30
